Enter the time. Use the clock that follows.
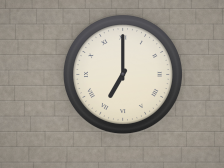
7:00
